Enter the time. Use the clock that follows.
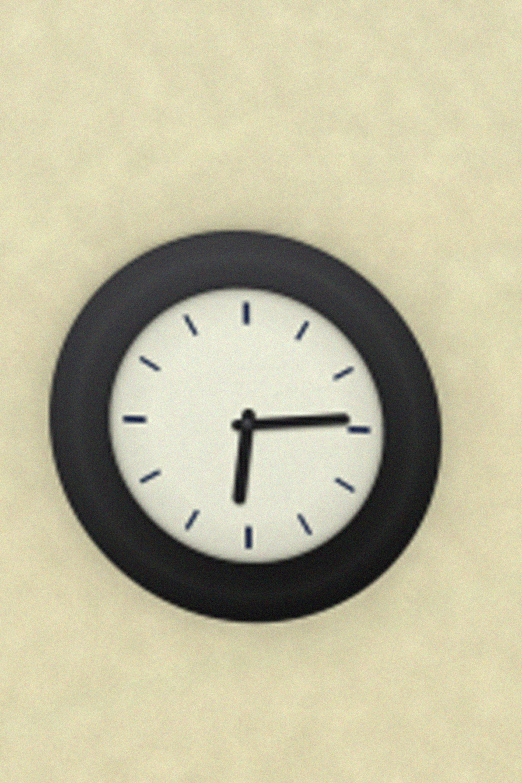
6:14
